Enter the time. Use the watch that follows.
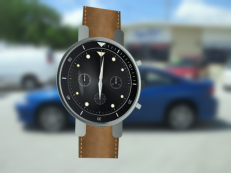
6:01
